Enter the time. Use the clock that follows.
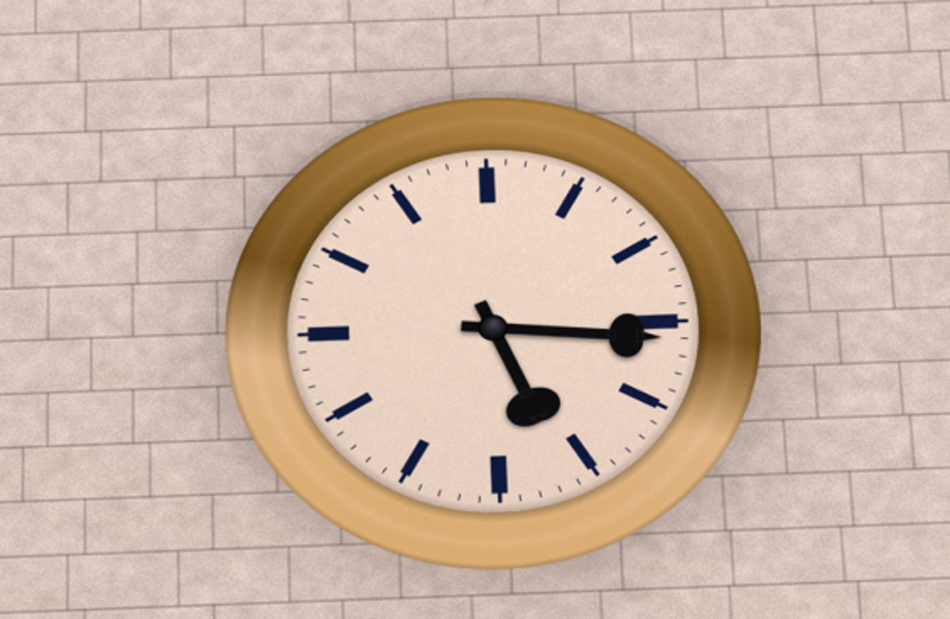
5:16
